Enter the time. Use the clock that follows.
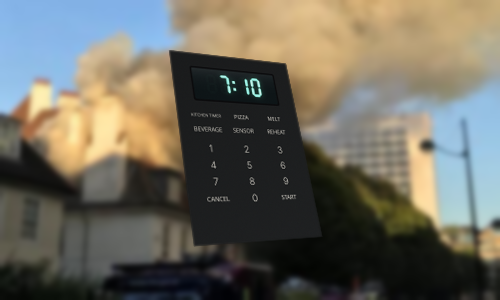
7:10
